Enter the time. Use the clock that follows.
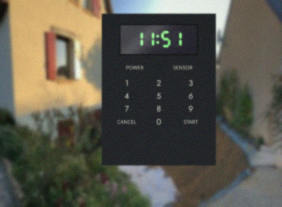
11:51
